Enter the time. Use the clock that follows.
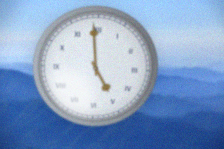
4:59
